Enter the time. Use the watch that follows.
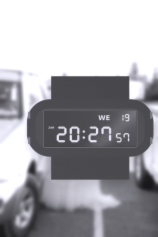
20:27:57
